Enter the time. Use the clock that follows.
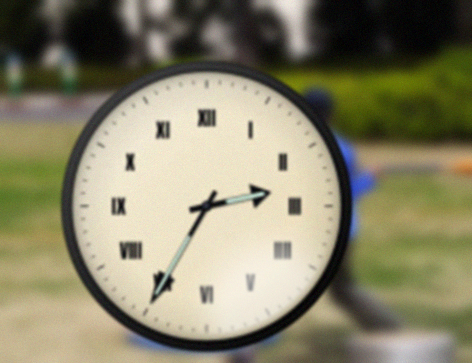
2:35
